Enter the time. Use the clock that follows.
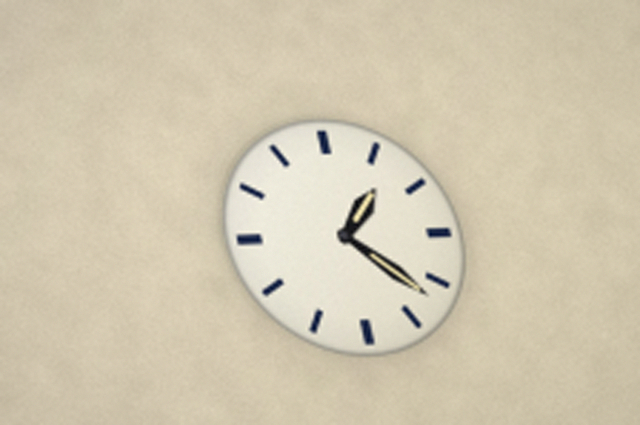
1:22
